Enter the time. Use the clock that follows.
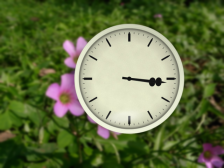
3:16
